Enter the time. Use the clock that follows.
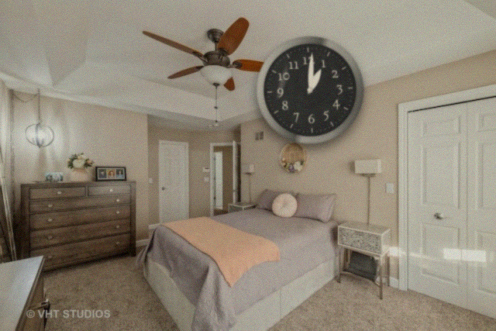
1:01
